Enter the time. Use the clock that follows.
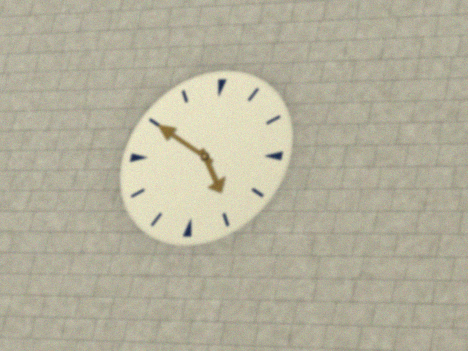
4:50
